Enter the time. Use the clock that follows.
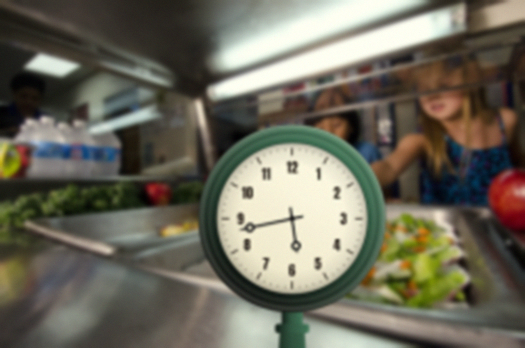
5:43
